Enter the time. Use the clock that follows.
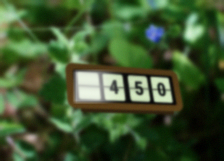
4:50
